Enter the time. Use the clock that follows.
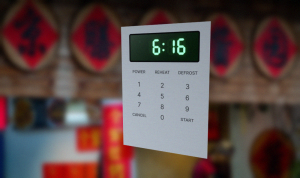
6:16
